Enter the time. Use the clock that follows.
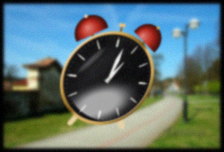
1:02
